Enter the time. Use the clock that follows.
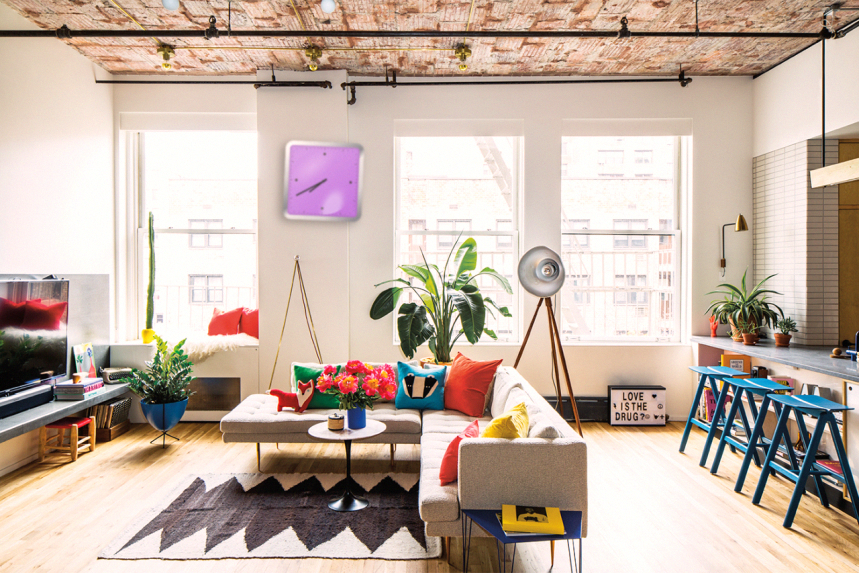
7:40
